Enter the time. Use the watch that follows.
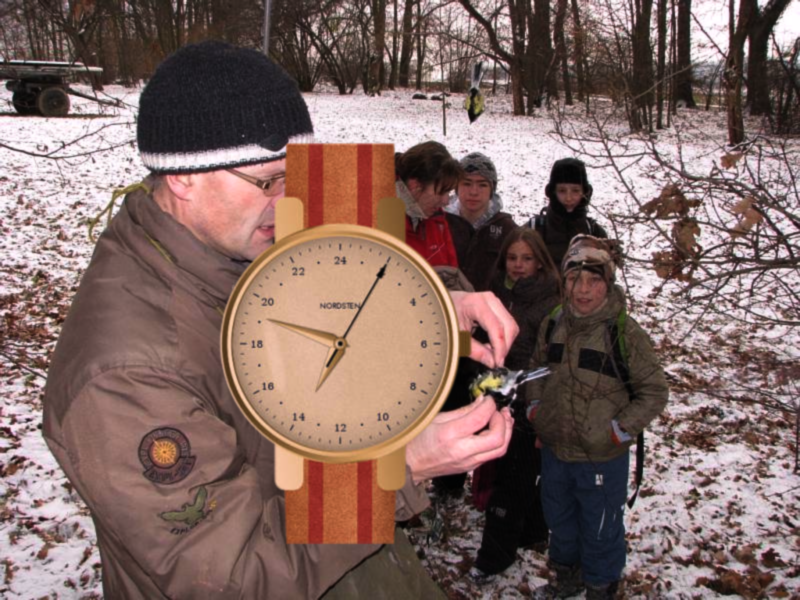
13:48:05
